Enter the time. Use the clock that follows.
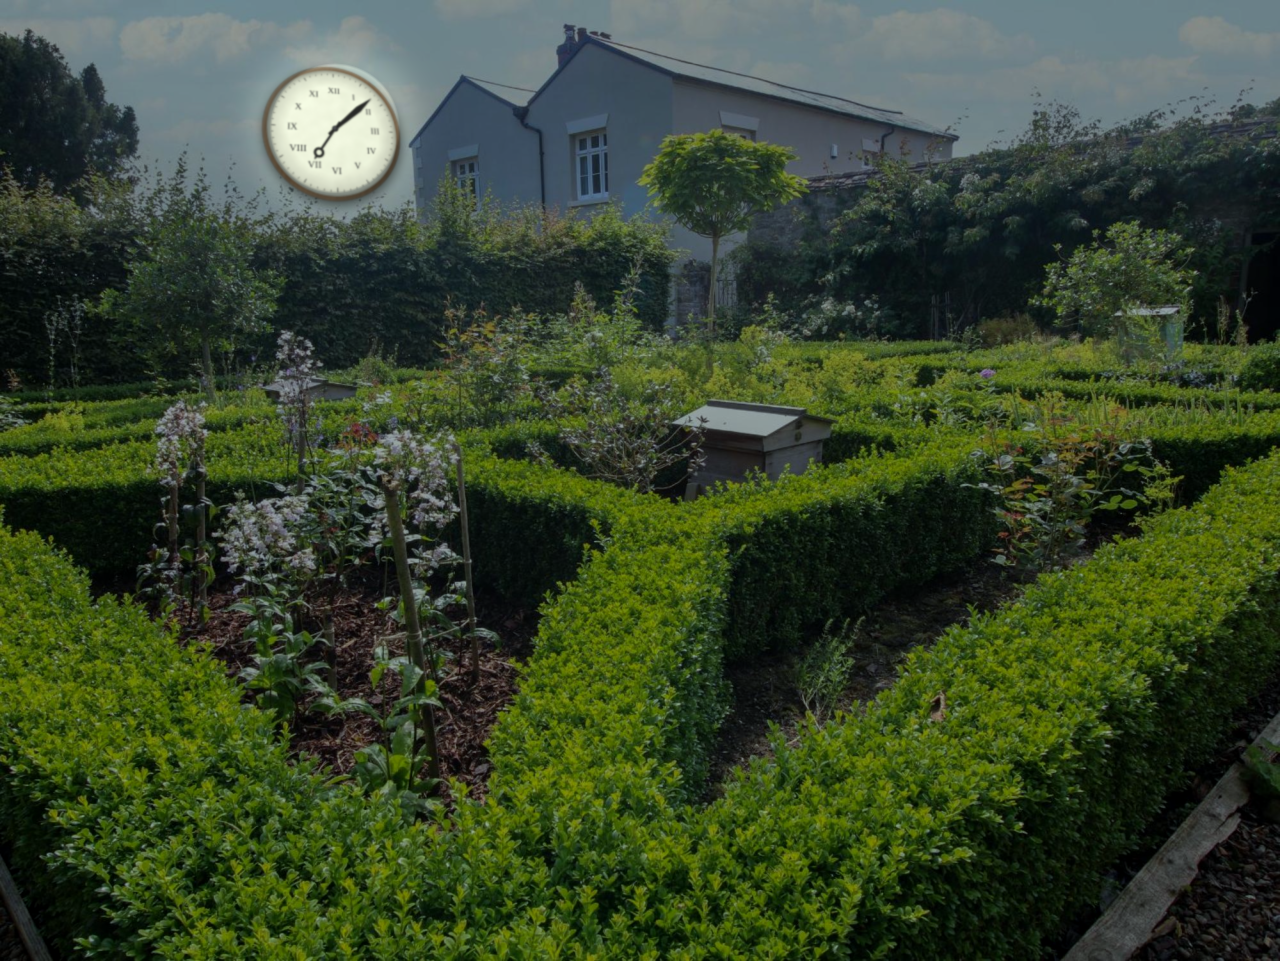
7:08
